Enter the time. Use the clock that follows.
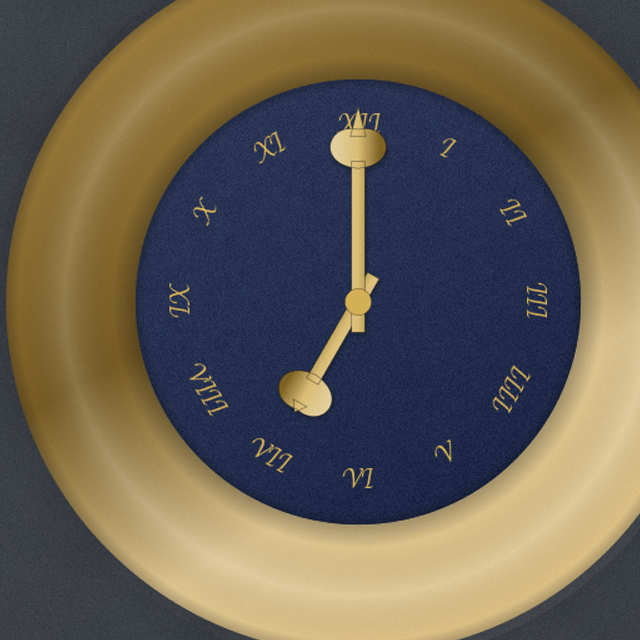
7:00
